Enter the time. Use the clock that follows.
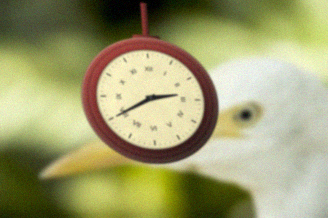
2:40
